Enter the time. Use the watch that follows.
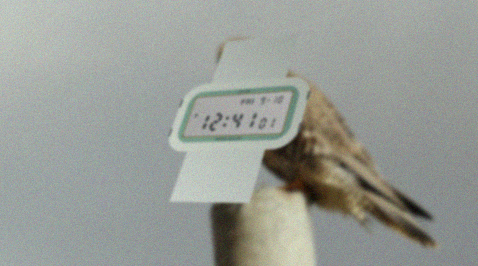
12:41:01
